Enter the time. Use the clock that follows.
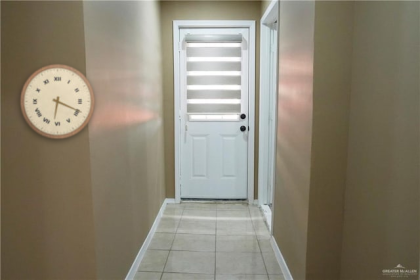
6:19
